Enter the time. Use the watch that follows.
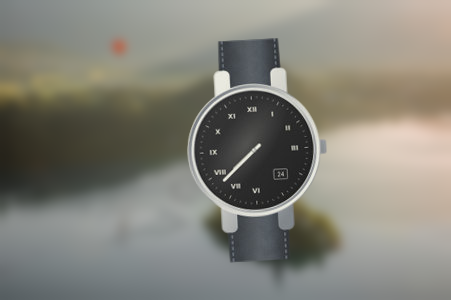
7:38
